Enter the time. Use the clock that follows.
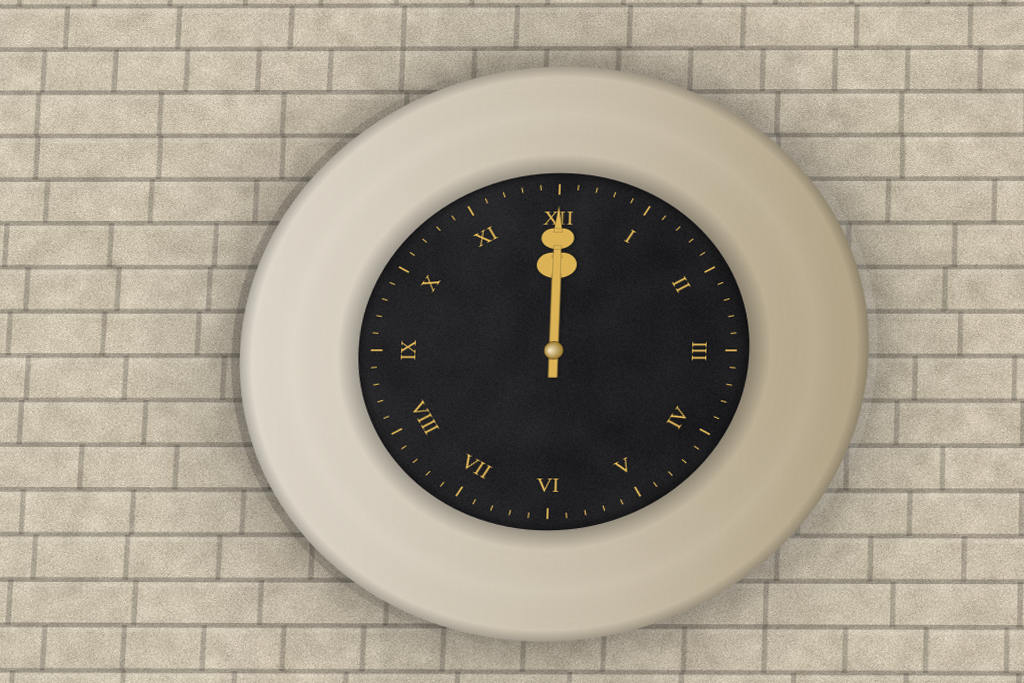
12:00
